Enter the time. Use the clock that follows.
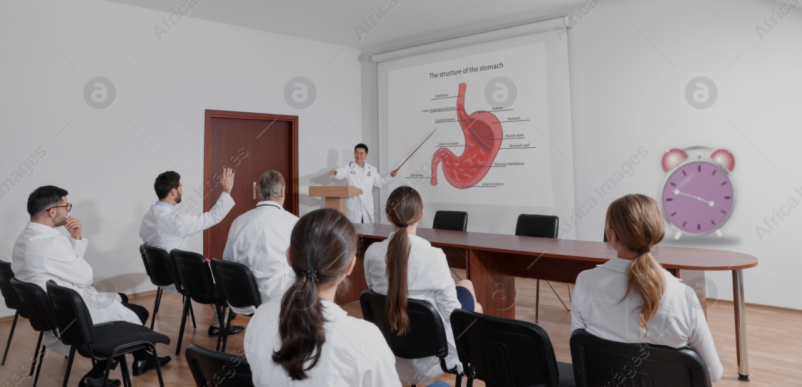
3:48
